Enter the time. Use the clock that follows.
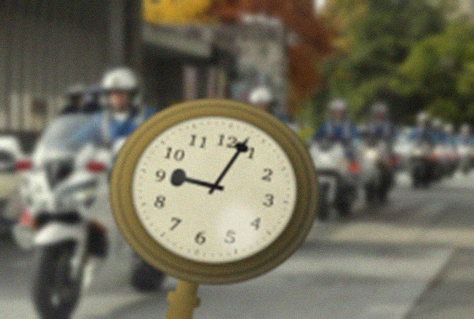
9:03
